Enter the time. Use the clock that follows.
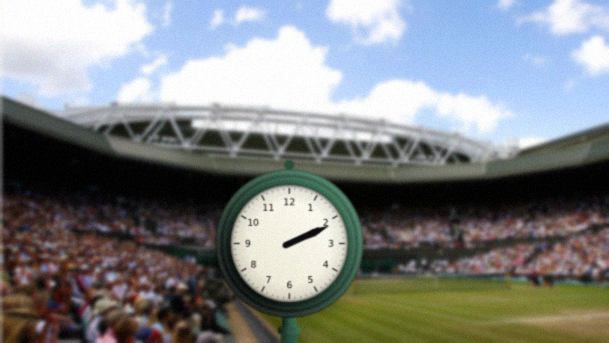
2:11
